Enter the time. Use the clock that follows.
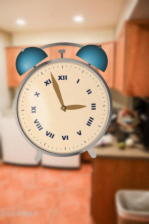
2:57
